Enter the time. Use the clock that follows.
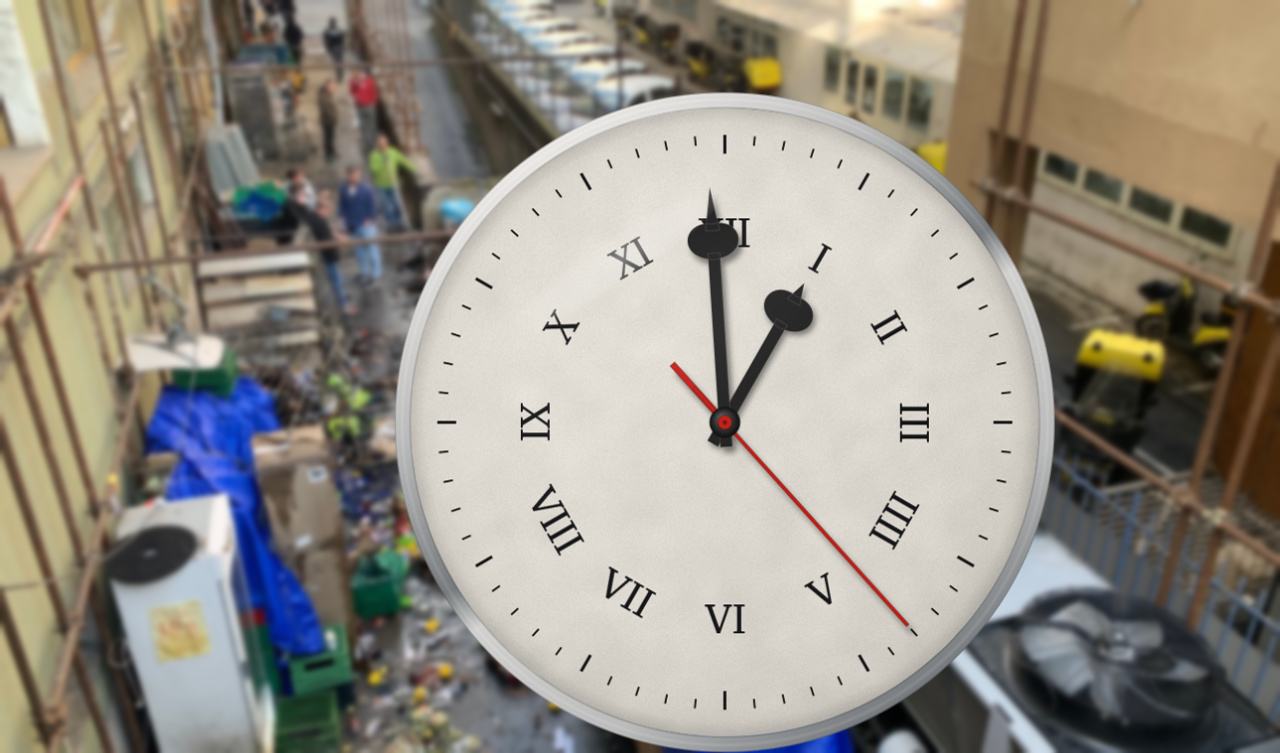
12:59:23
